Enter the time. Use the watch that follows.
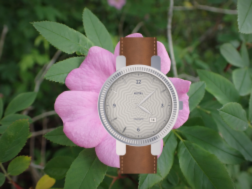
4:08
